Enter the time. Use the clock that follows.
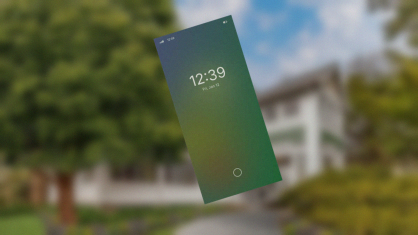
12:39
